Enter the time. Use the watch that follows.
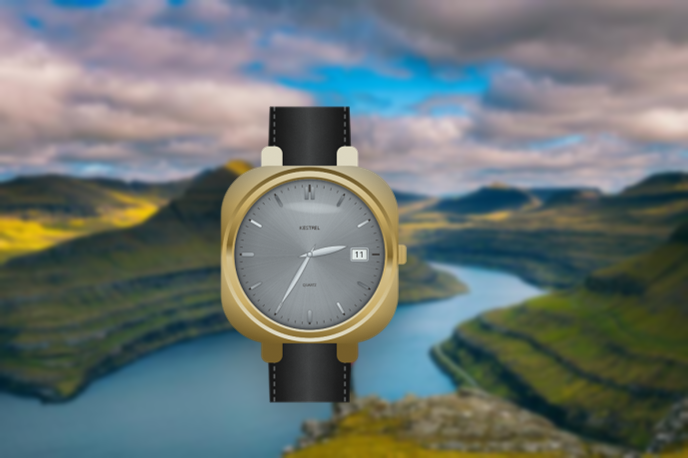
2:35
